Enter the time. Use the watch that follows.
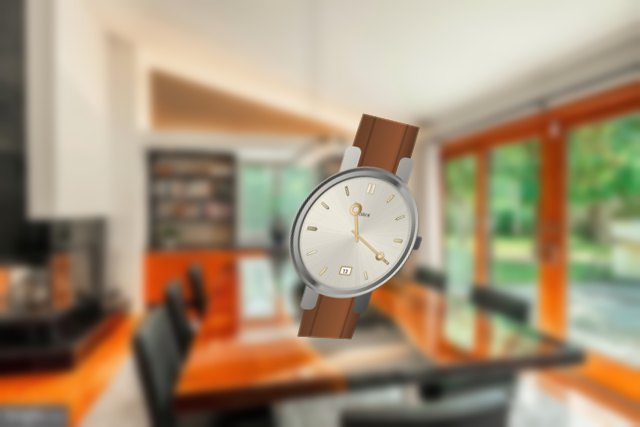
11:20
